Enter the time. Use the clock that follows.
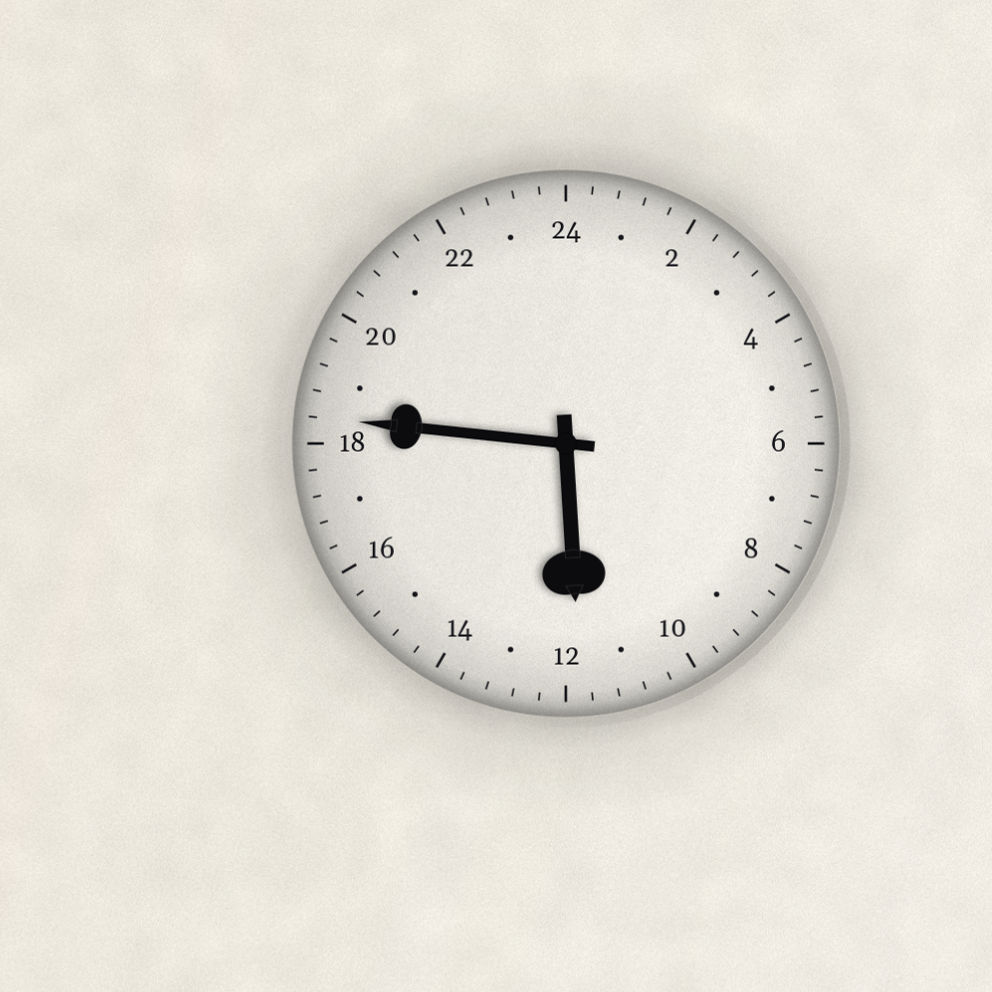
11:46
